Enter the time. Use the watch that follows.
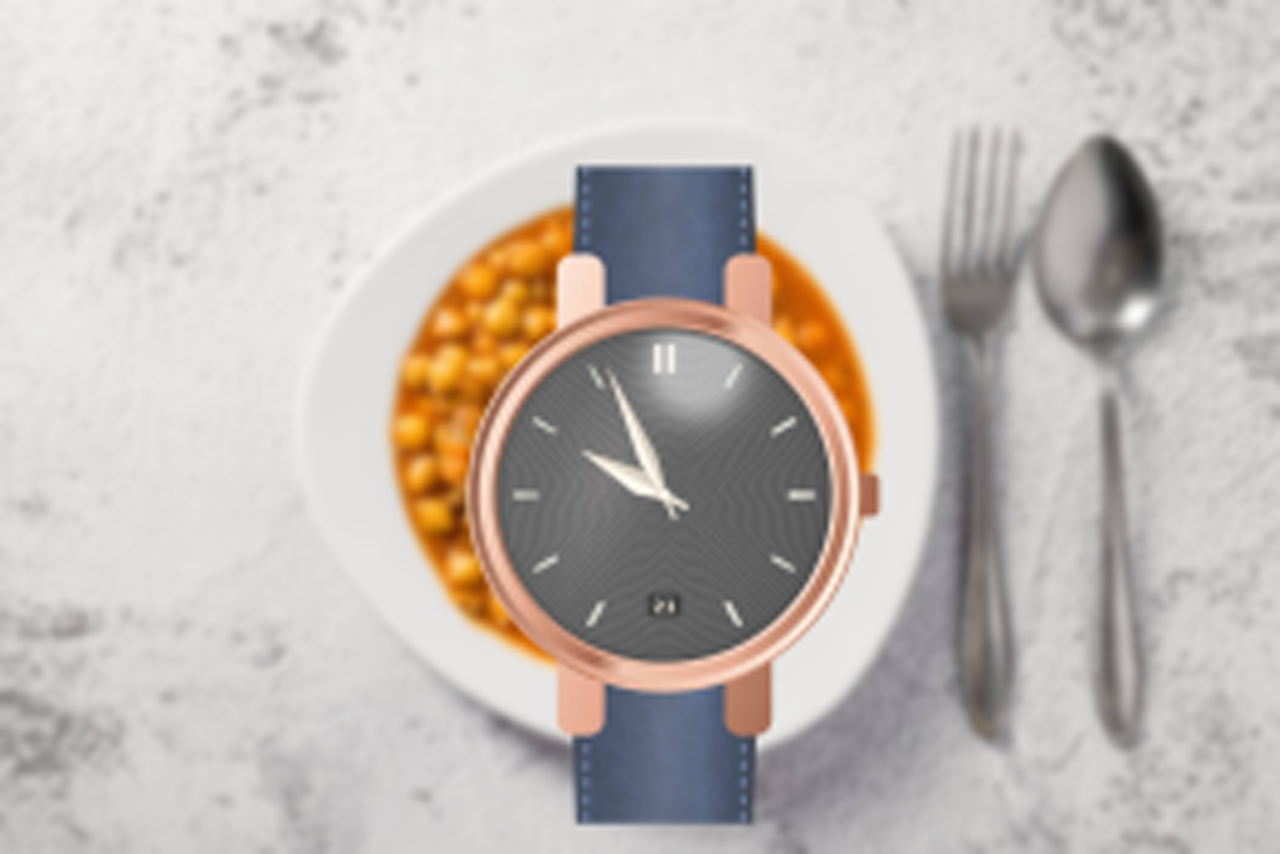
9:56
